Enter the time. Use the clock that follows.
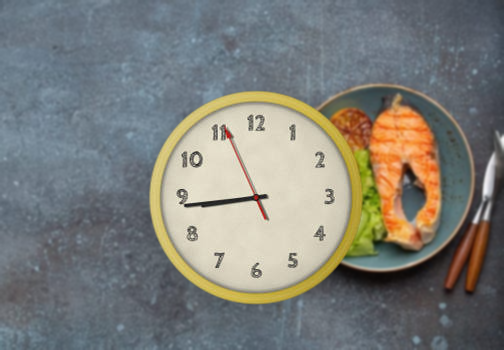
8:43:56
